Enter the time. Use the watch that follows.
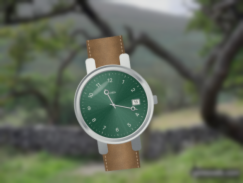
11:18
